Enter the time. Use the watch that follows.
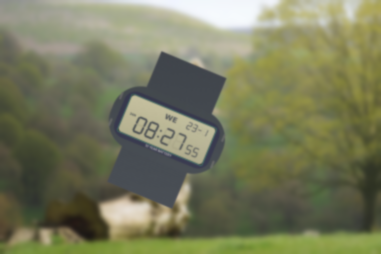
8:27:55
